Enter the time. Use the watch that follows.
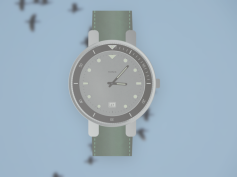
3:07
